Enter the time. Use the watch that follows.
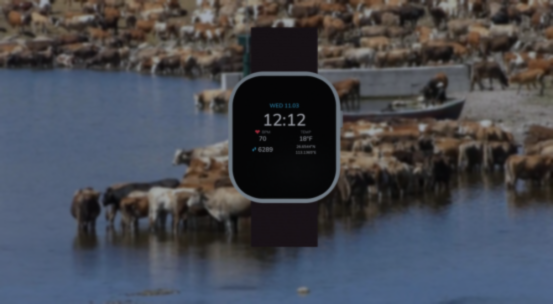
12:12
